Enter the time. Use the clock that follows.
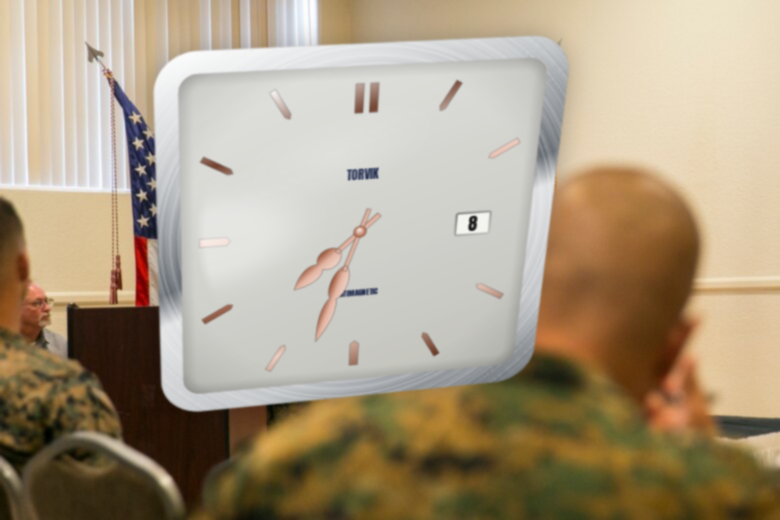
7:33
